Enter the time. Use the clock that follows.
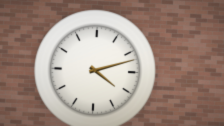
4:12
